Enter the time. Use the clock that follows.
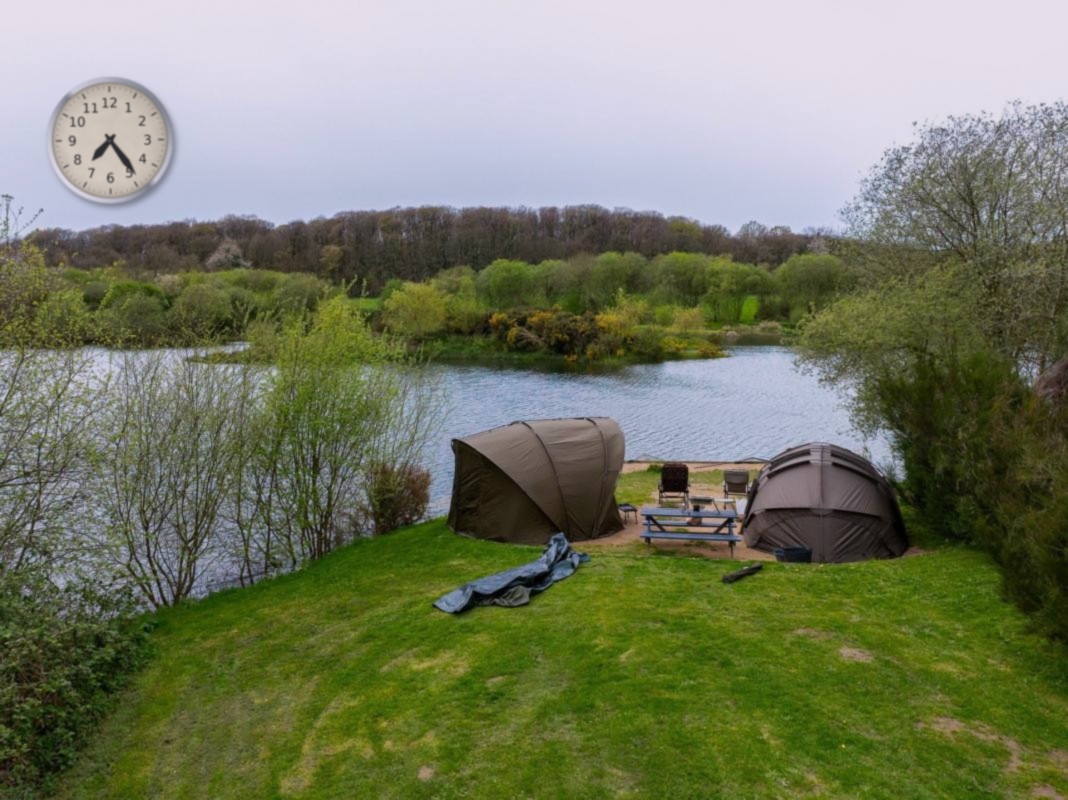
7:24
